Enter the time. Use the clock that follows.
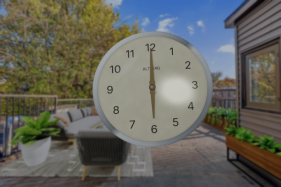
6:00
